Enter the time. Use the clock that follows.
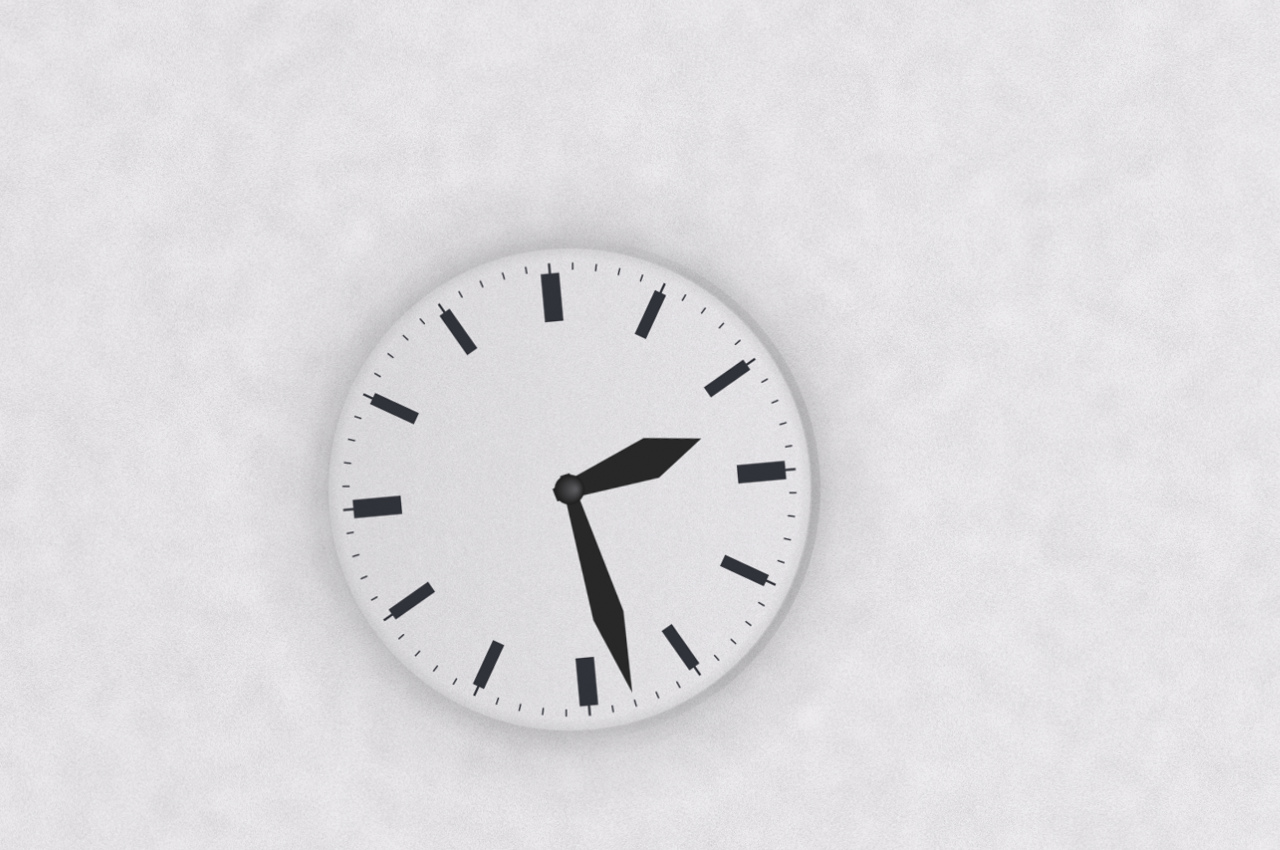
2:28
